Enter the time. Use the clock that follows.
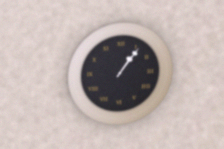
1:06
